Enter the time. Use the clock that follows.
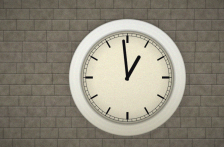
12:59
